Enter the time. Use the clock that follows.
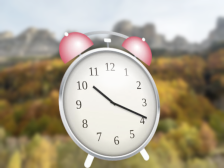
10:19
